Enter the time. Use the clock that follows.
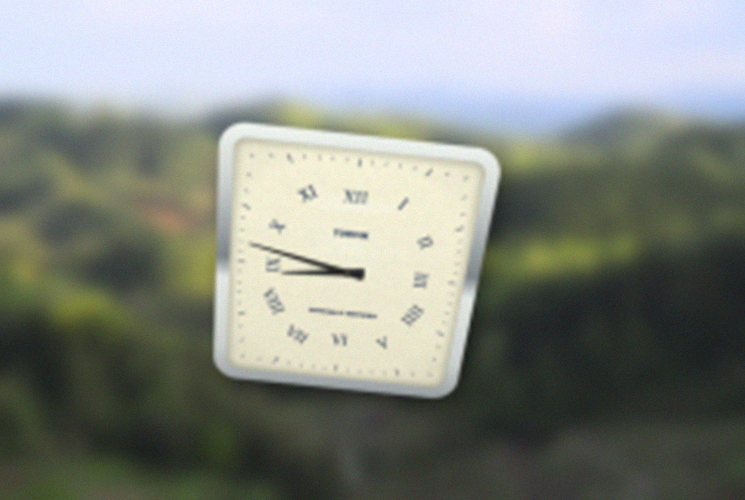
8:47
